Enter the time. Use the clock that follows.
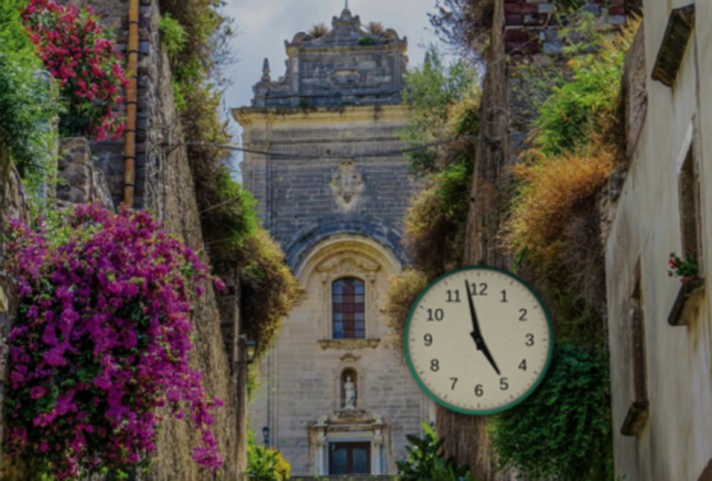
4:58
